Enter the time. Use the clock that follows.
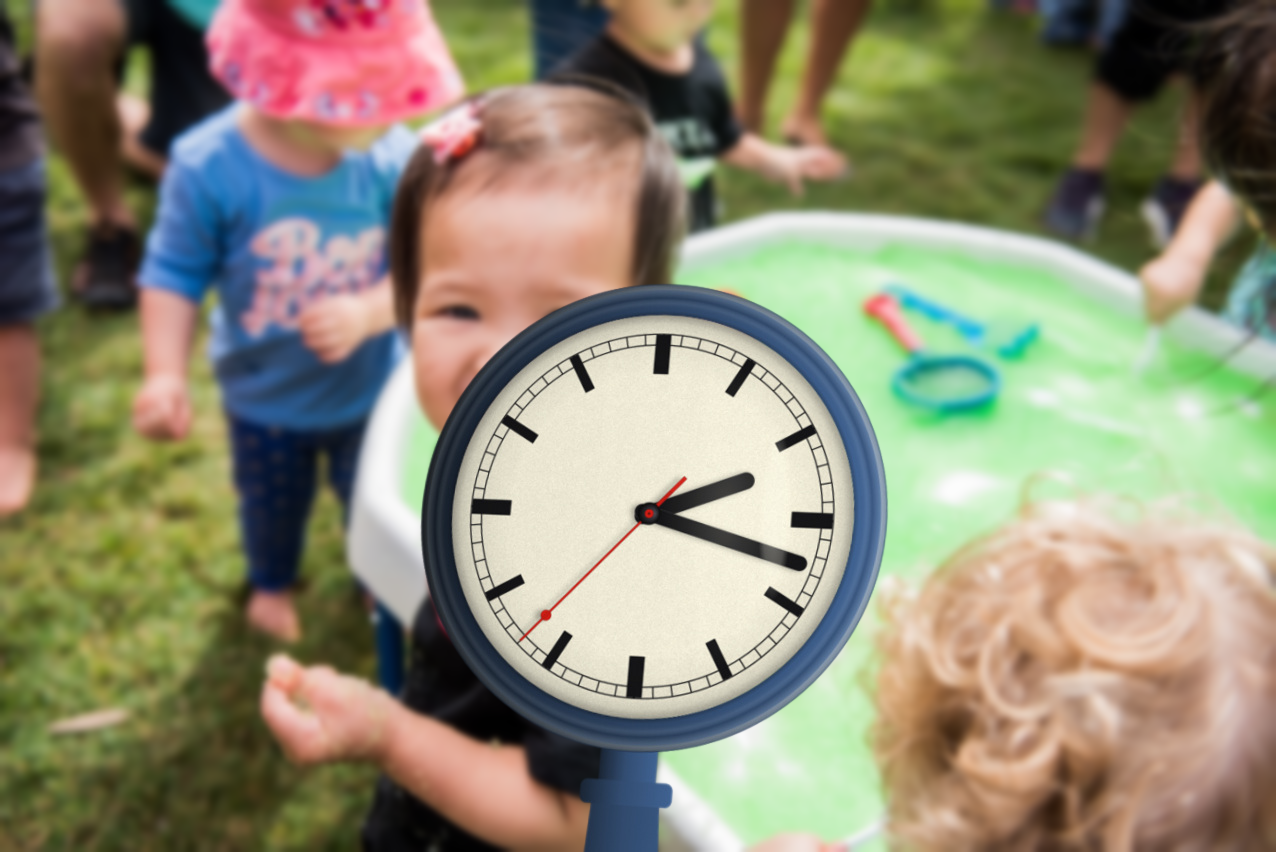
2:17:37
